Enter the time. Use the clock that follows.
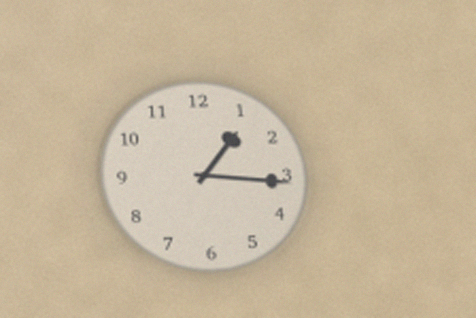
1:16
